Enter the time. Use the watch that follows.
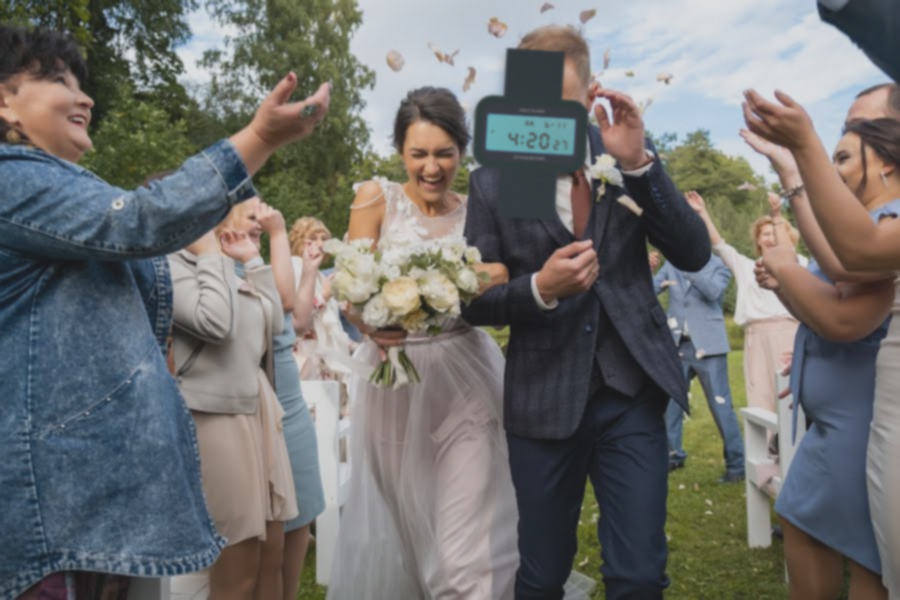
4:20
